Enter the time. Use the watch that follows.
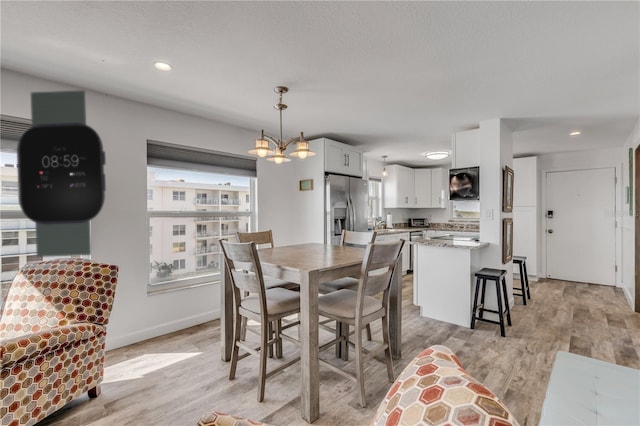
8:59
